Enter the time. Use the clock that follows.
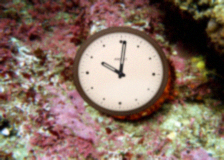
10:01
